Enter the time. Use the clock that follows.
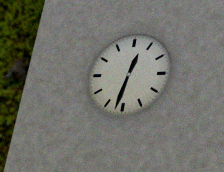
12:32
